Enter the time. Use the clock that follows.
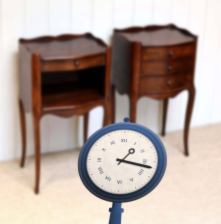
1:17
